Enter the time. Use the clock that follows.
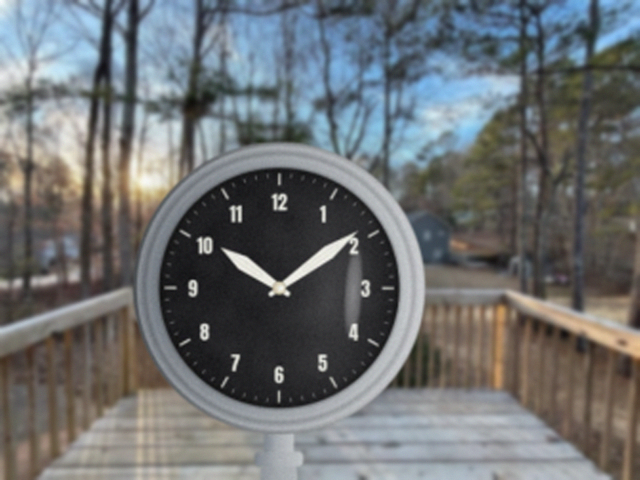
10:09
